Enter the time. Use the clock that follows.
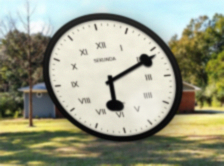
6:11
